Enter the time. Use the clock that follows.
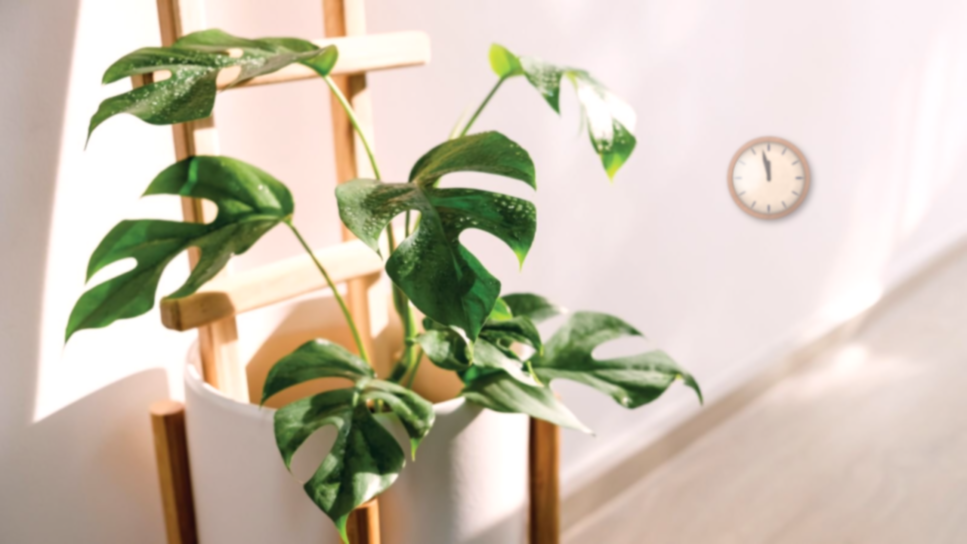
11:58
